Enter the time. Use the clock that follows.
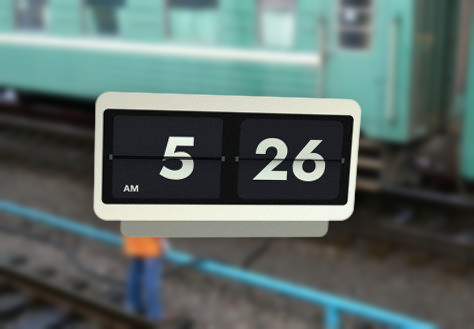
5:26
